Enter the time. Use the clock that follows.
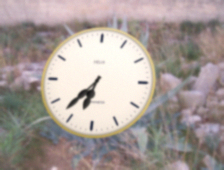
6:37
